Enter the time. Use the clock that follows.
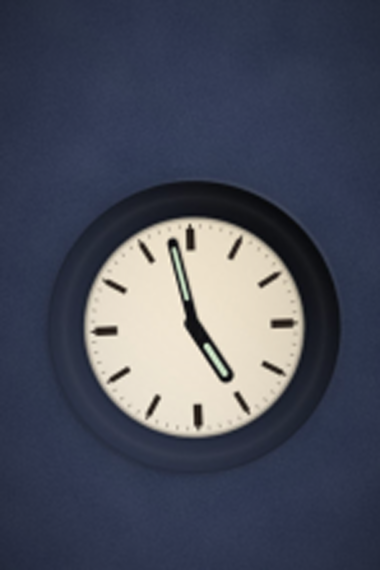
4:58
